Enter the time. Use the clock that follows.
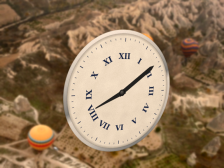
8:09
